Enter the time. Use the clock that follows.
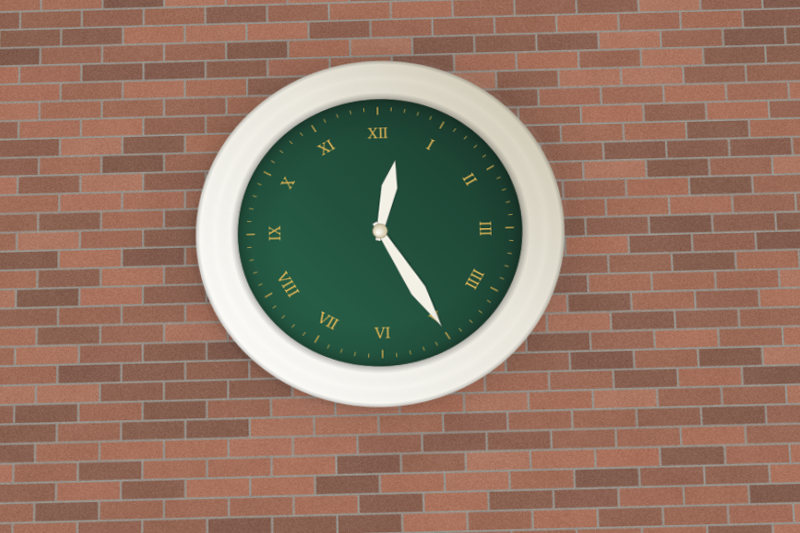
12:25
